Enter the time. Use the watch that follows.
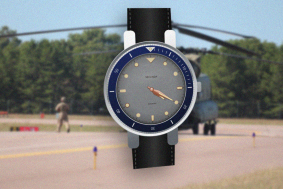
4:20
